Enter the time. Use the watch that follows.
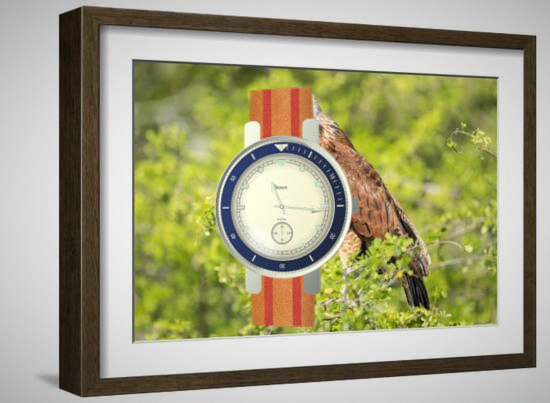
11:16
